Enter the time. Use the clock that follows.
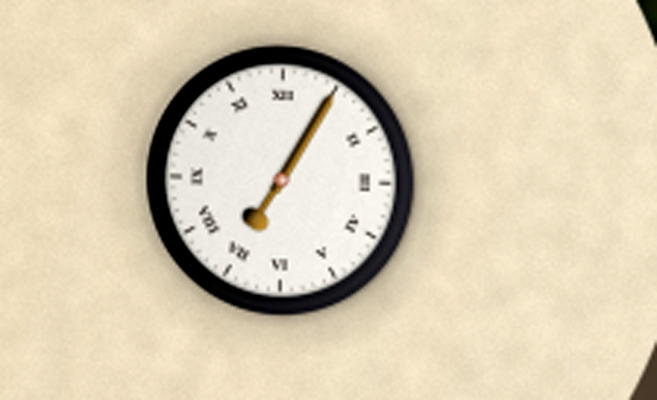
7:05
